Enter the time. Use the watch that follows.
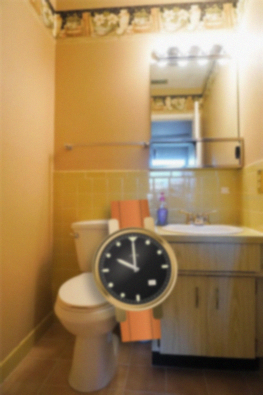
10:00
